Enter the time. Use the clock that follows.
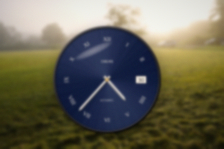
4:37
